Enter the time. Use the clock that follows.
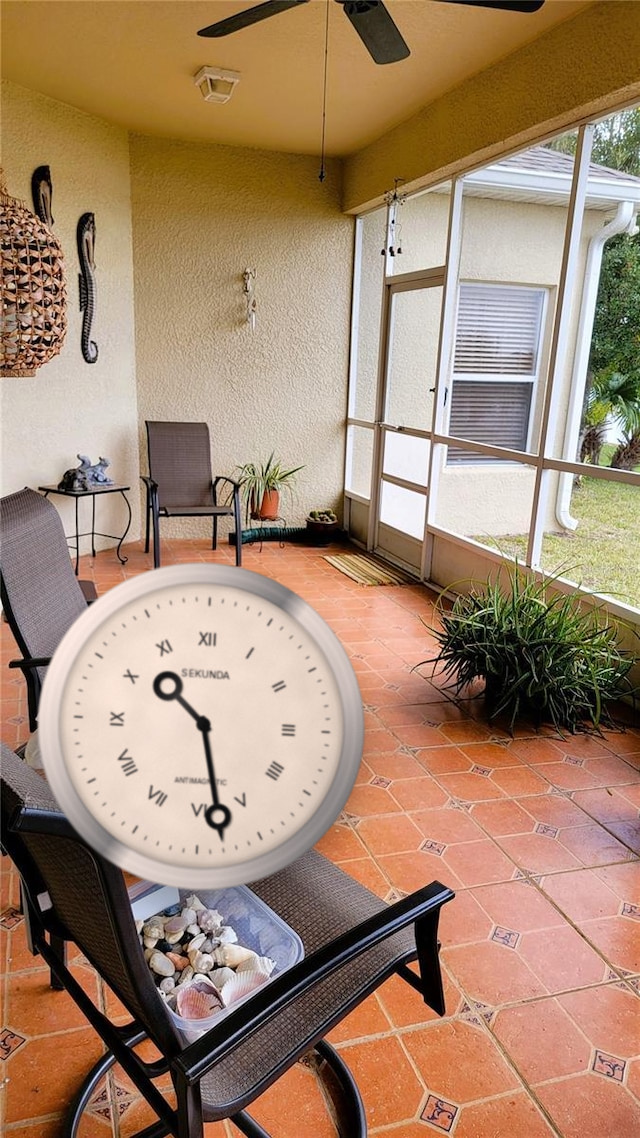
10:28
